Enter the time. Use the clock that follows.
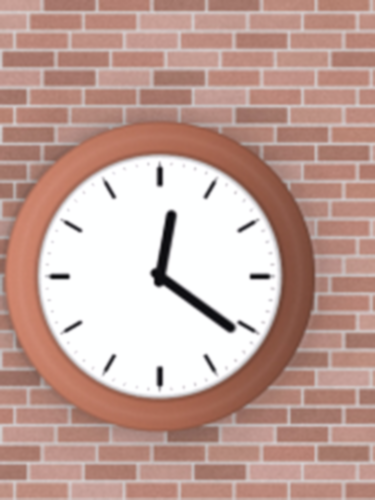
12:21
